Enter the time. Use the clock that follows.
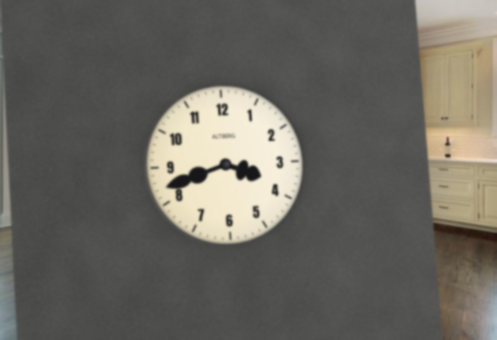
3:42
